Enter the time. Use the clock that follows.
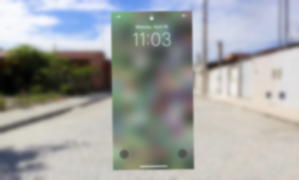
11:03
